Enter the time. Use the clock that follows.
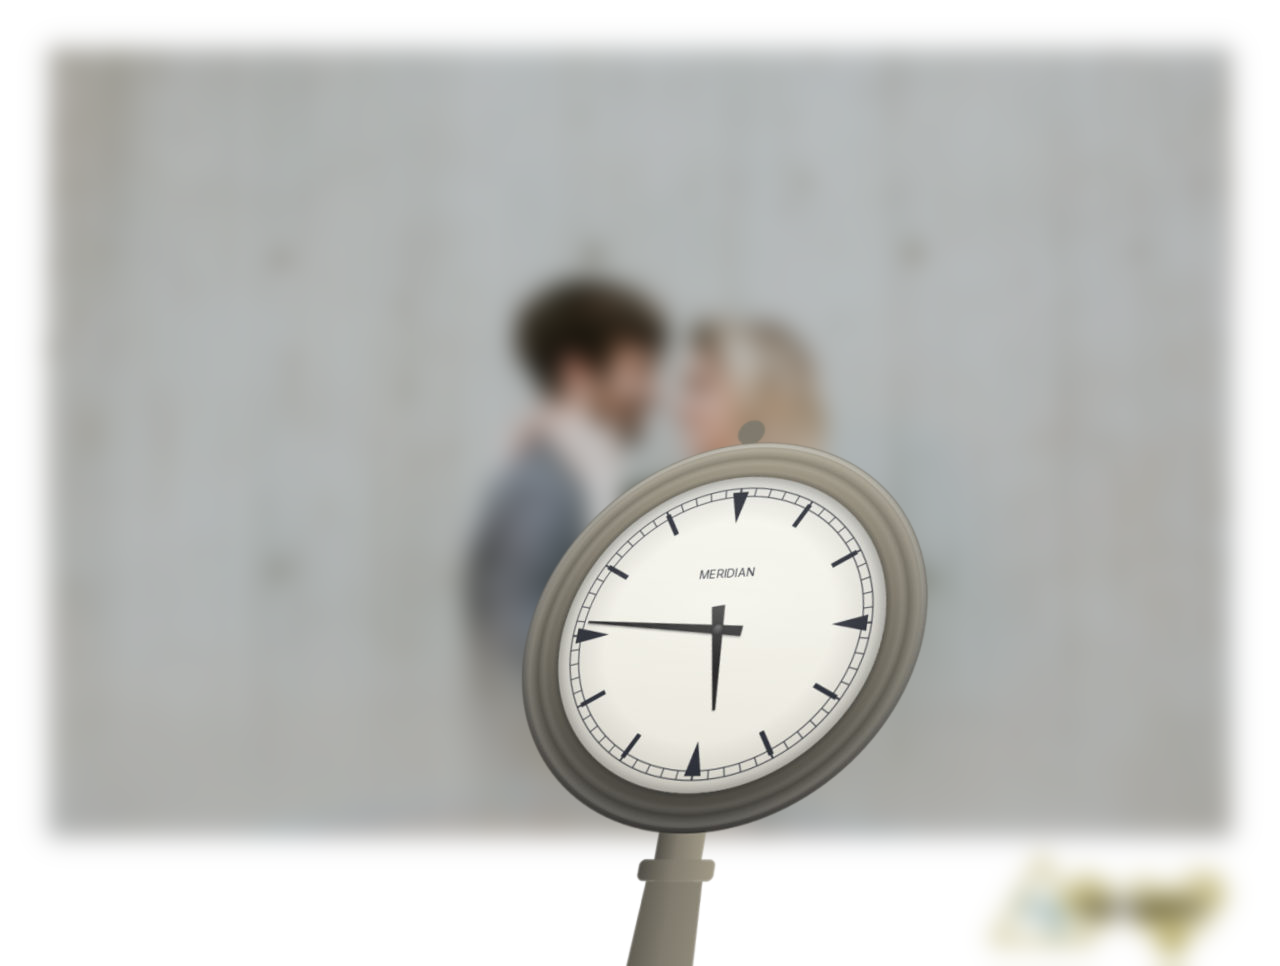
5:46
